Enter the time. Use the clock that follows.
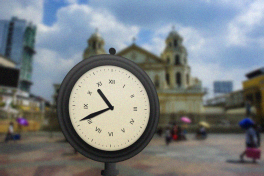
10:41
